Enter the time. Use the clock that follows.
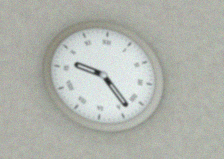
9:23
